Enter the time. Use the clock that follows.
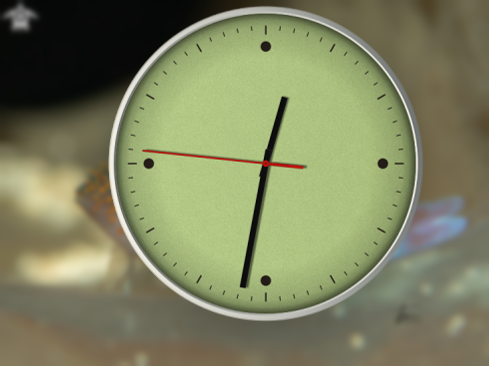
12:31:46
